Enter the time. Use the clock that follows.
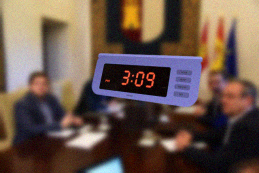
3:09
